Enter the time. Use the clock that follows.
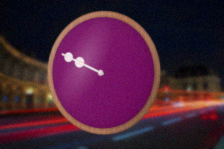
9:49
